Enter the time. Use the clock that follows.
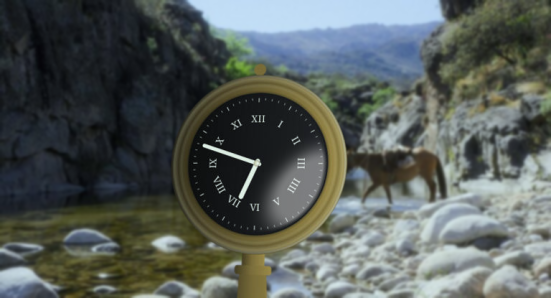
6:48
